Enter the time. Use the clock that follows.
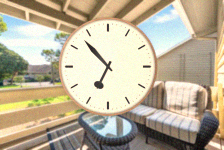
6:53
